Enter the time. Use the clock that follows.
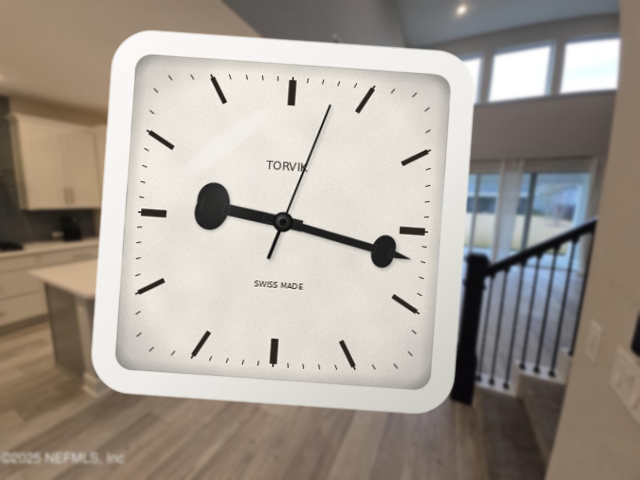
9:17:03
